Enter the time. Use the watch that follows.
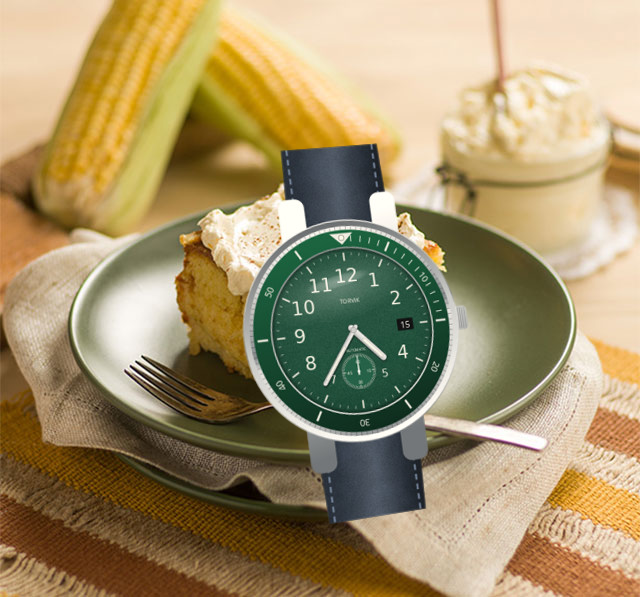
4:36
